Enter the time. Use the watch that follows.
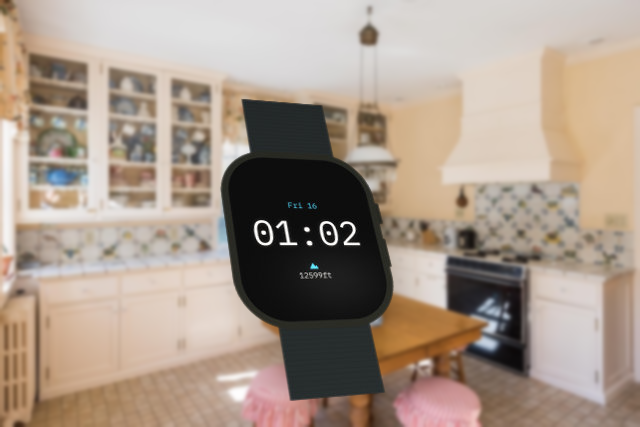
1:02
